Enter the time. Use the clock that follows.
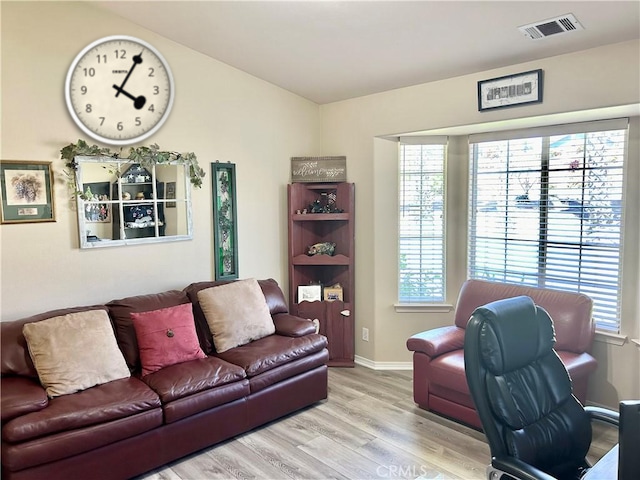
4:05
